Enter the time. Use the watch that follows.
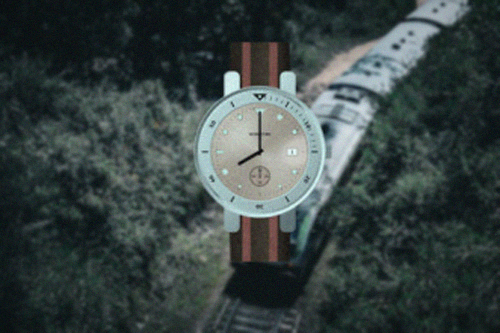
8:00
